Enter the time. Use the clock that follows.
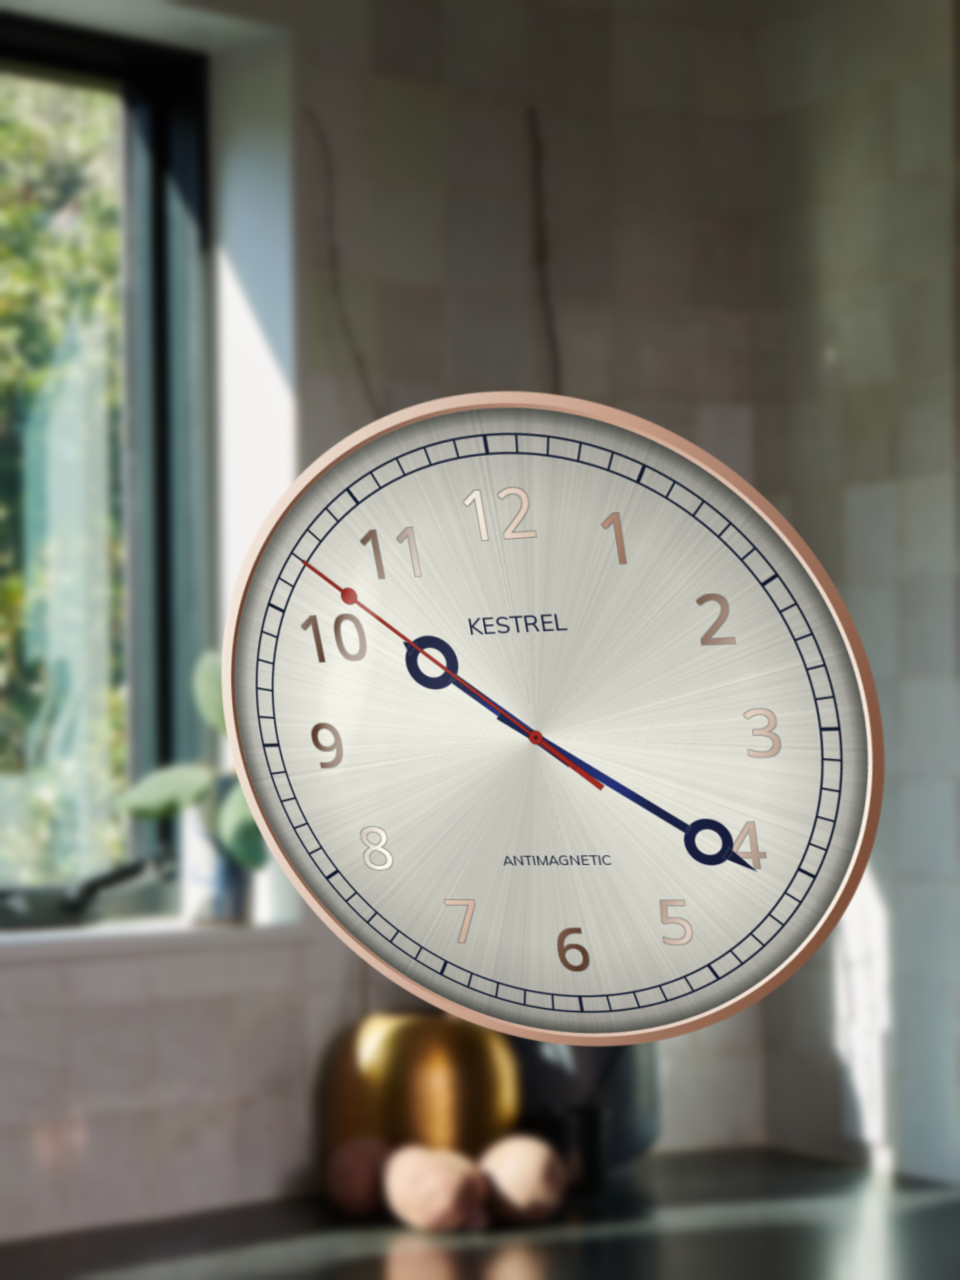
10:20:52
